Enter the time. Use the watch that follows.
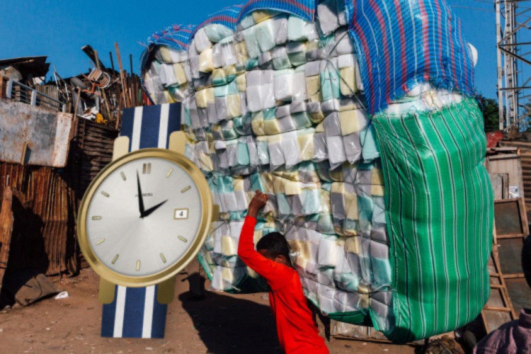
1:58
